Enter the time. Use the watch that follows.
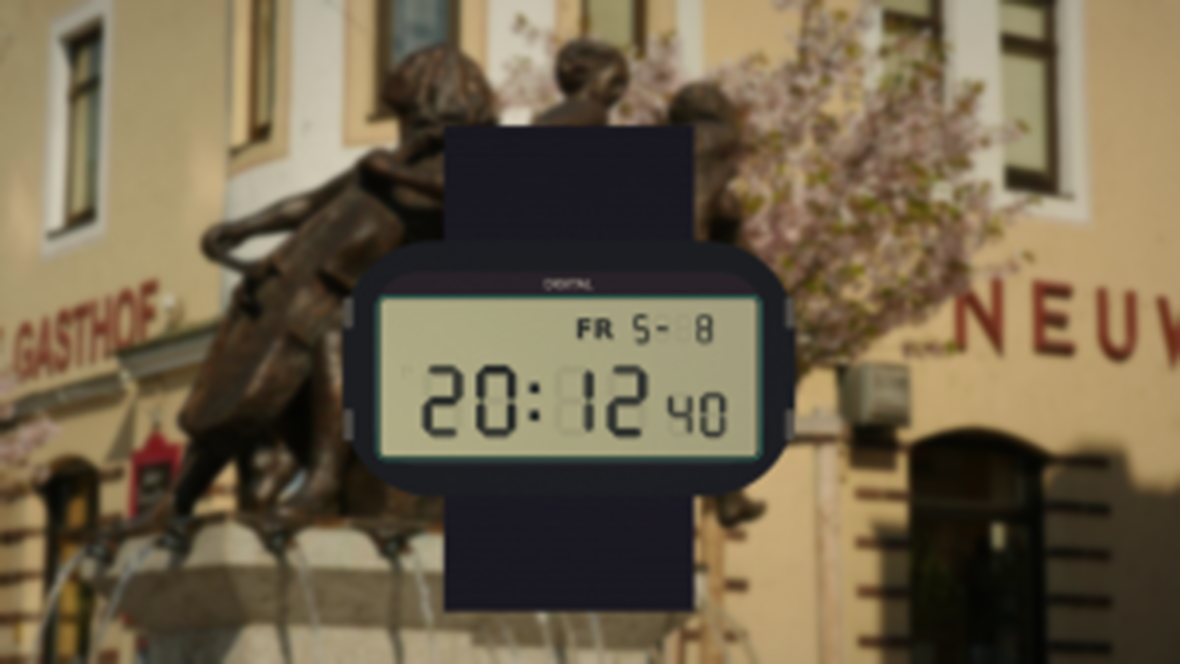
20:12:40
